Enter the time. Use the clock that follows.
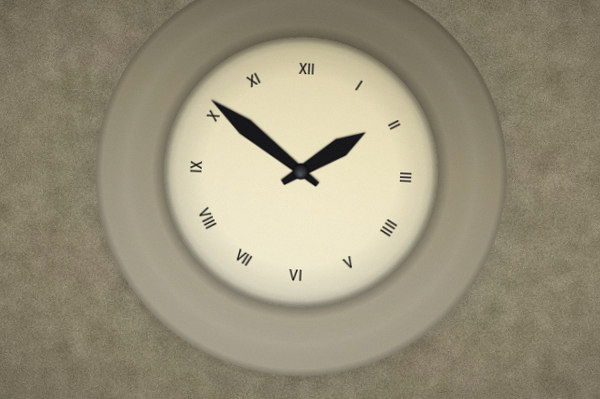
1:51
